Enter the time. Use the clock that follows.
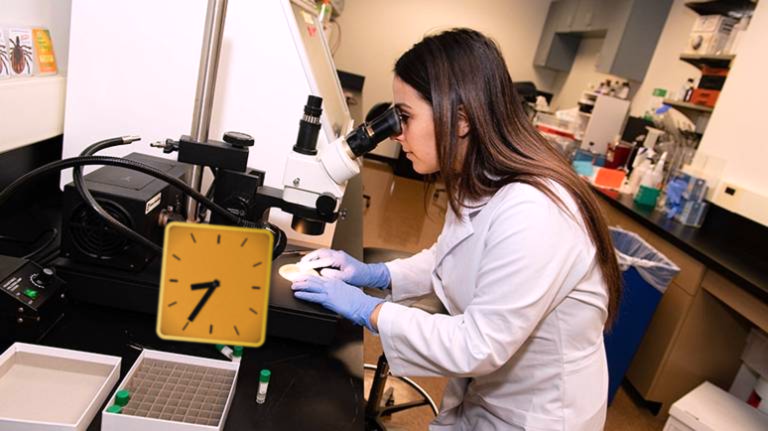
8:35
